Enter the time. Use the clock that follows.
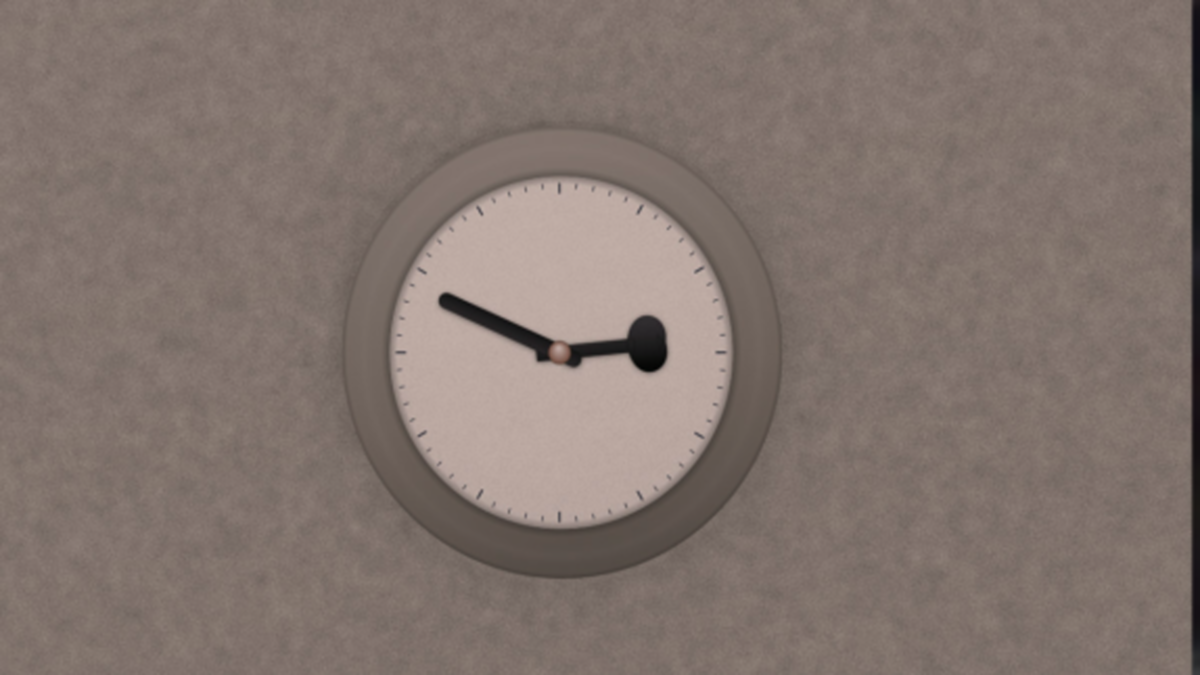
2:49
